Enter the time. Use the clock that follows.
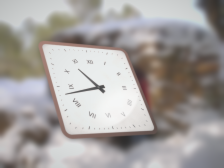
10:43
